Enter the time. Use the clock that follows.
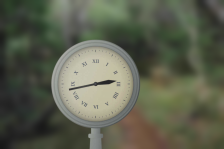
2:43
